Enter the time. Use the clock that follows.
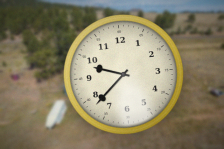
9:38
